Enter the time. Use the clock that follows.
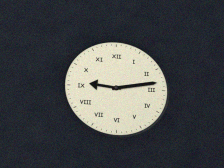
9:13
